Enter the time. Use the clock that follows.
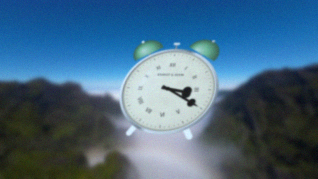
3:20
